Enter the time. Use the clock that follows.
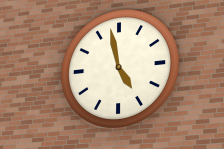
4:58
